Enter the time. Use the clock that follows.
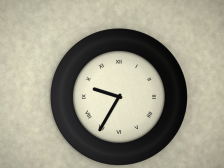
9:35
